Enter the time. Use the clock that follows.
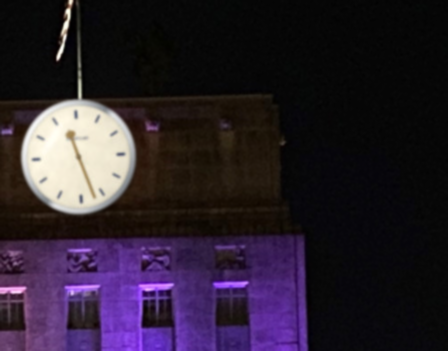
11:27
